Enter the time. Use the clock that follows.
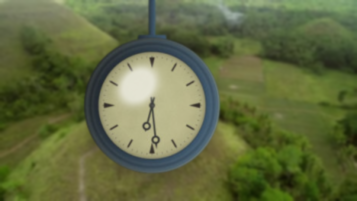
6:29
